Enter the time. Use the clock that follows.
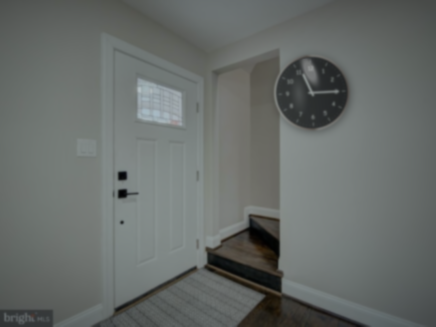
11:15
